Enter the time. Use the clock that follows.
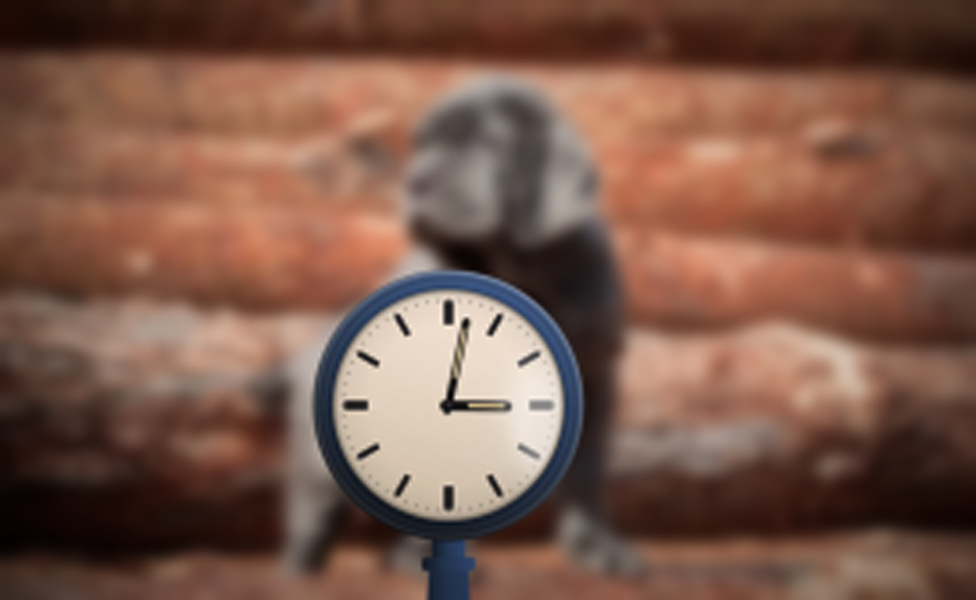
3:02
